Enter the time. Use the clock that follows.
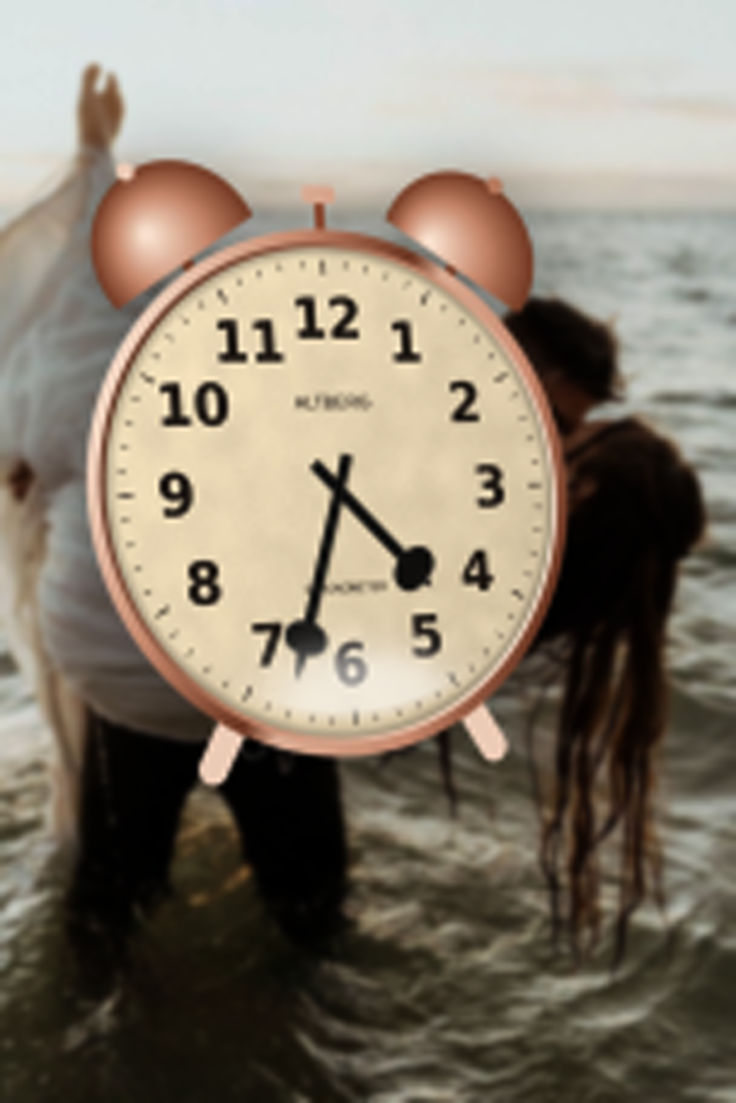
4:33
